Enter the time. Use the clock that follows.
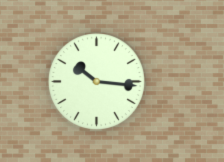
10:16
